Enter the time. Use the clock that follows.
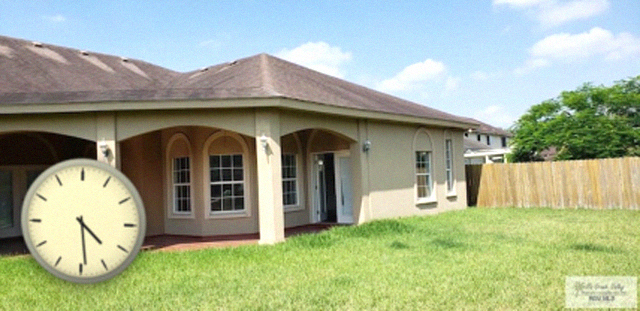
4:29
